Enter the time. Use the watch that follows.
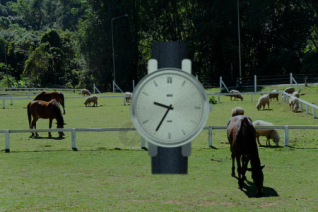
9:35
